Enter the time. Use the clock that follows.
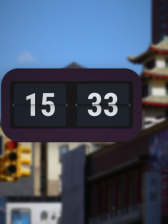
15:33
